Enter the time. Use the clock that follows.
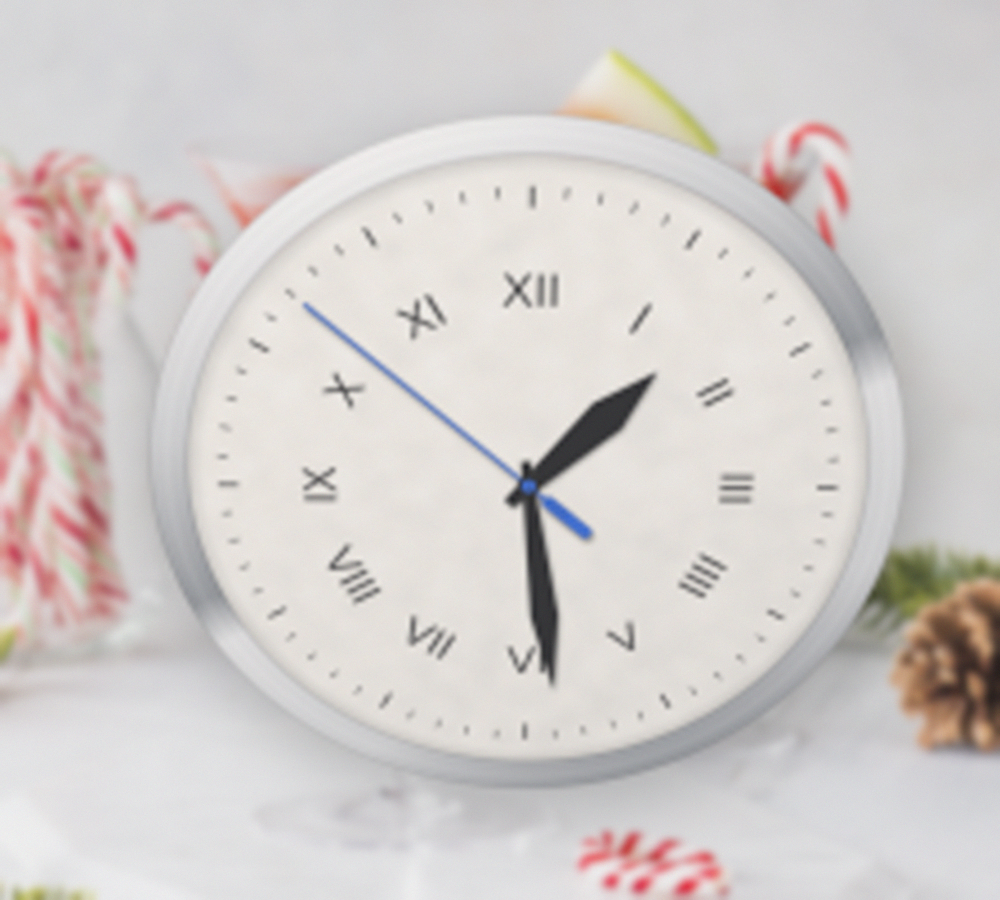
1:28:52
